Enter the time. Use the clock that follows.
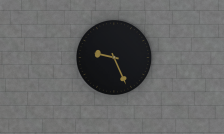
9:26
